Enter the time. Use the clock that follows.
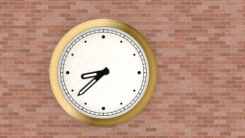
8:38
